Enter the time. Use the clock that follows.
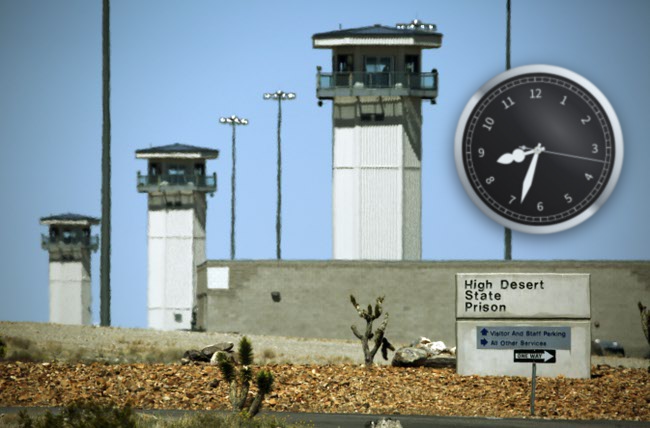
8:33:17
